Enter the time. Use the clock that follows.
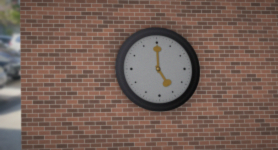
5:00
